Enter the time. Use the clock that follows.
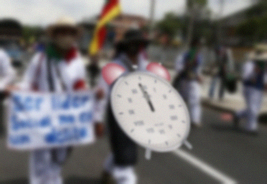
11:59
